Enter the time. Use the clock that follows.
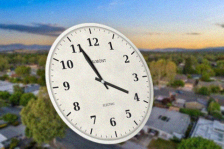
3:56
